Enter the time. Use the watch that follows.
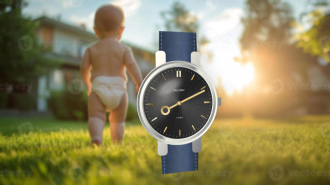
8:11
